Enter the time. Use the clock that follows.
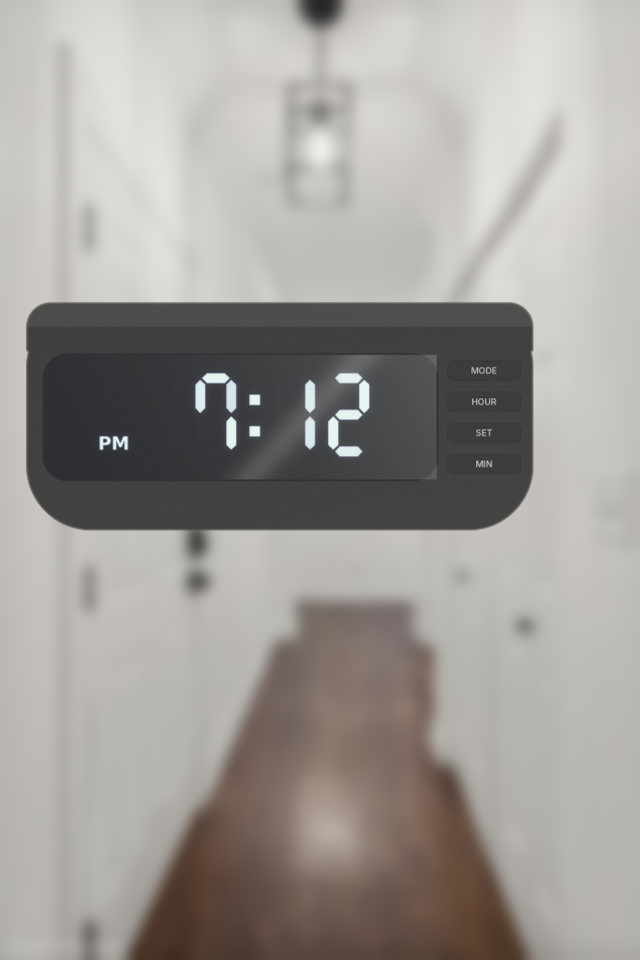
7:12
